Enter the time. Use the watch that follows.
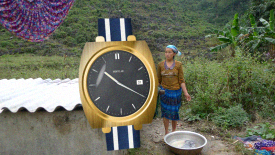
10:20
